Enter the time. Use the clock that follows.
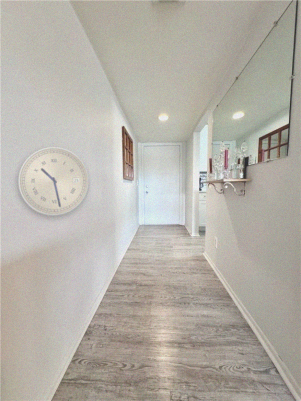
10:28
